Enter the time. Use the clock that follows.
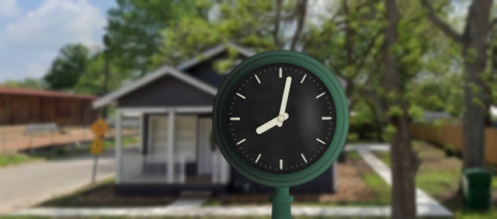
8:02
